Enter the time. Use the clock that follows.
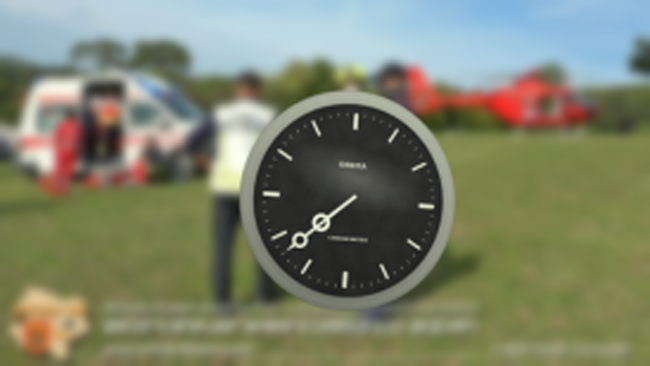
7:38
